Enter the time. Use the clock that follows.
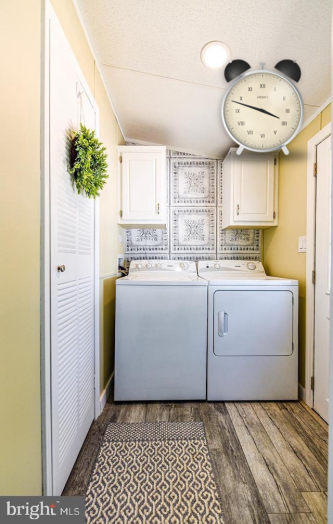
3:48
